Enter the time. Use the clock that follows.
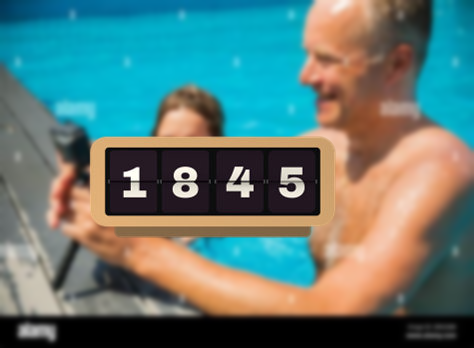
18:45
